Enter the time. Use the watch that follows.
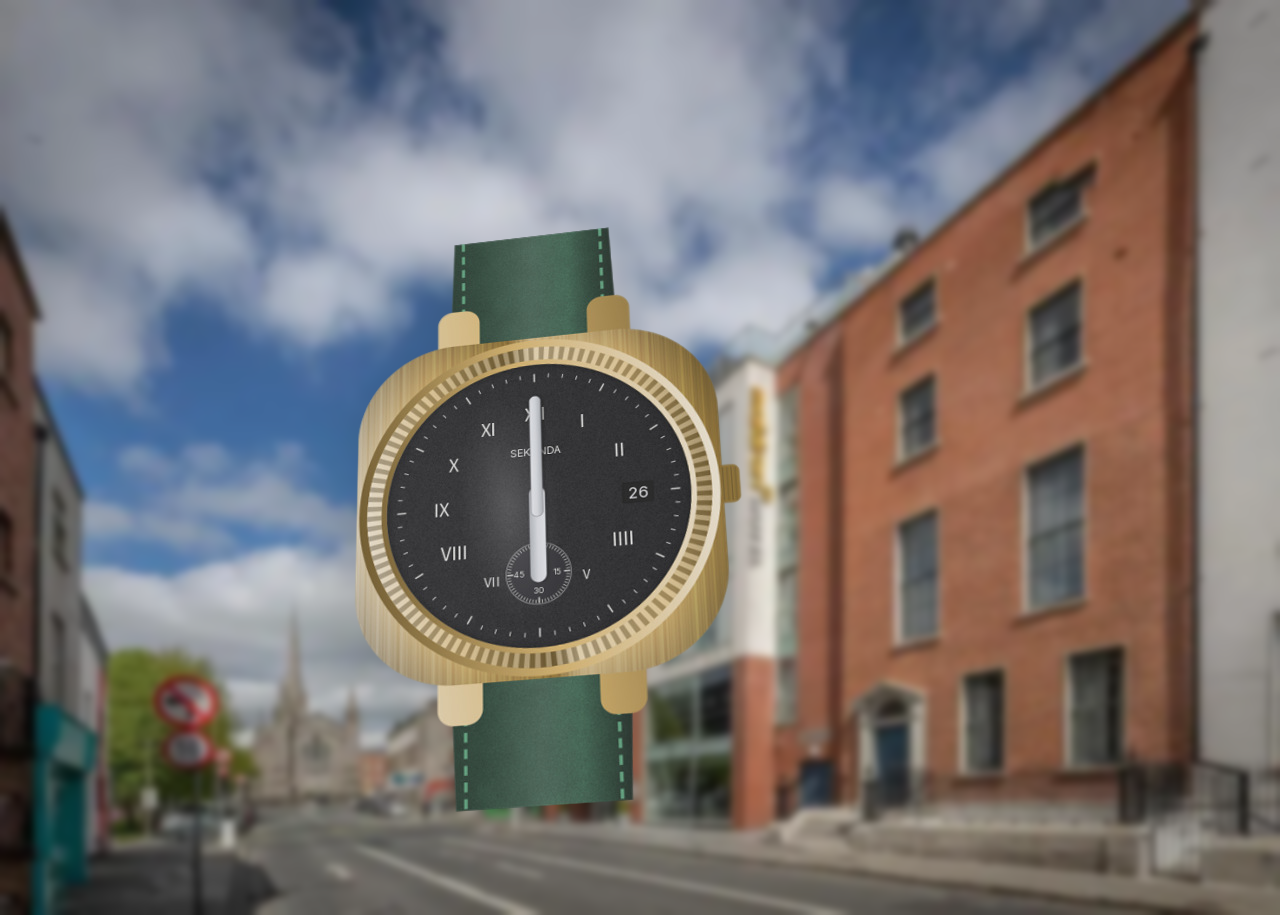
6:00
